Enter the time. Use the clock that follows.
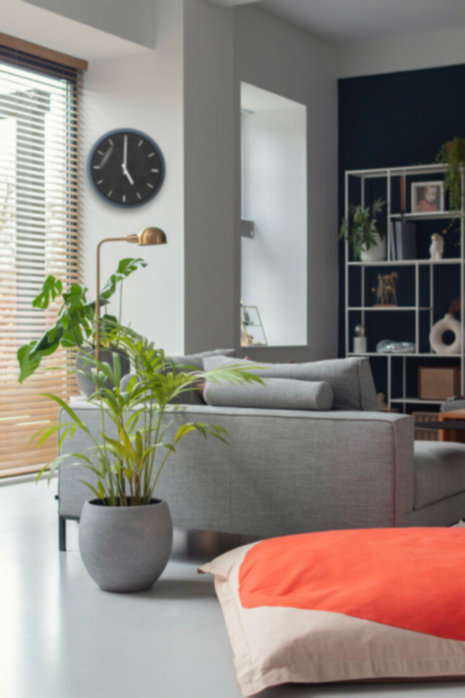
5:00
